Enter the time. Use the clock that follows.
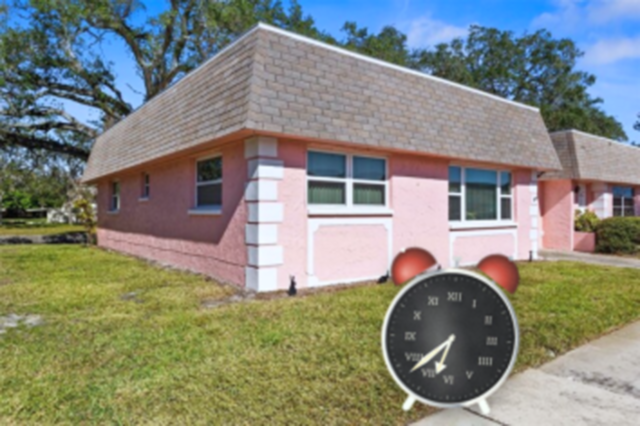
6:38
